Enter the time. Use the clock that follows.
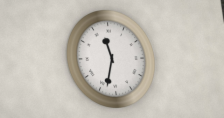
11:33
